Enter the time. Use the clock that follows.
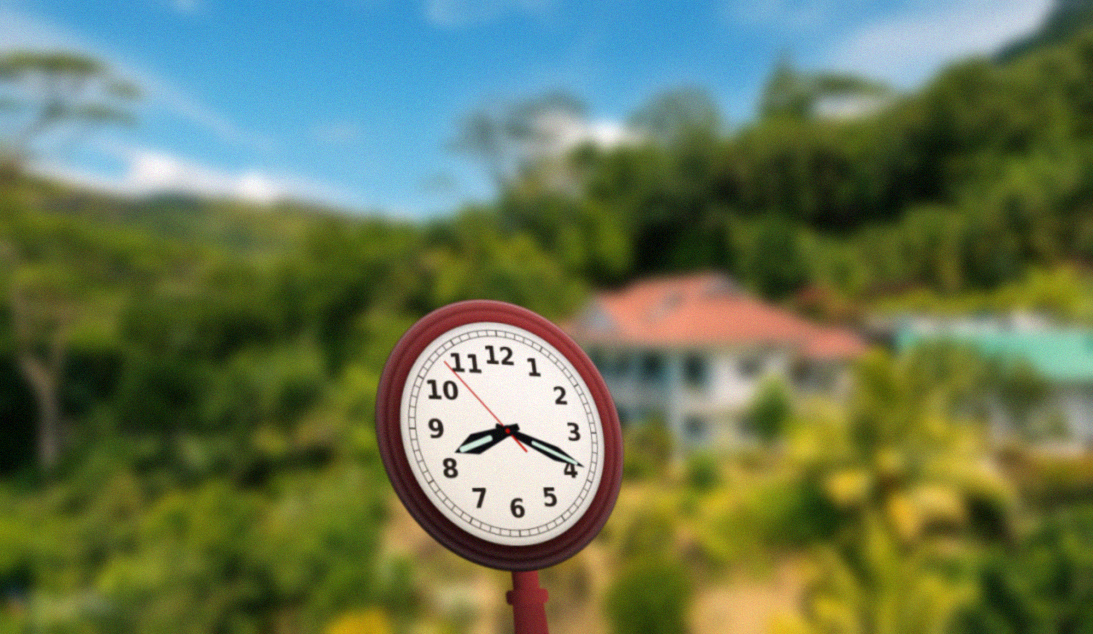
8:18:53
